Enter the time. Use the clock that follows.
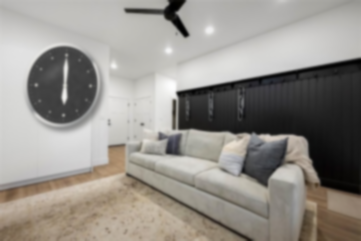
6:00
